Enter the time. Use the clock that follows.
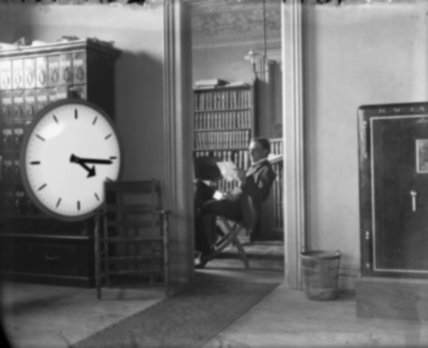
4:16
